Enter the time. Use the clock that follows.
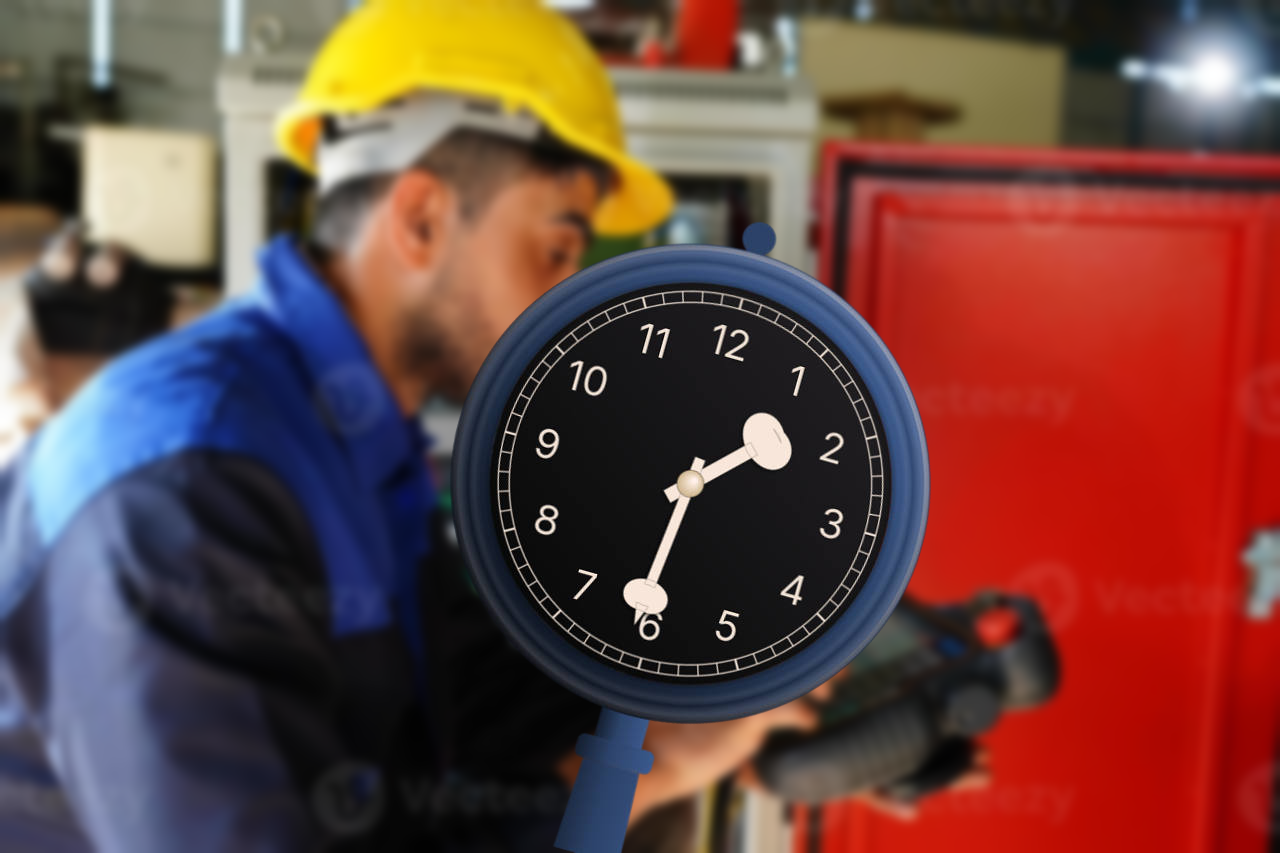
1:31
